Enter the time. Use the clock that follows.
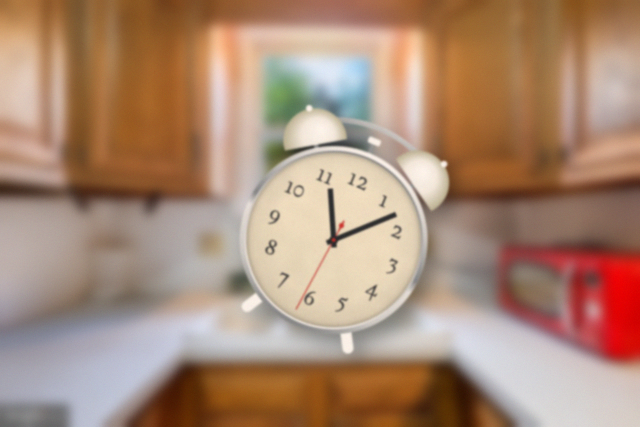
11:07:31
